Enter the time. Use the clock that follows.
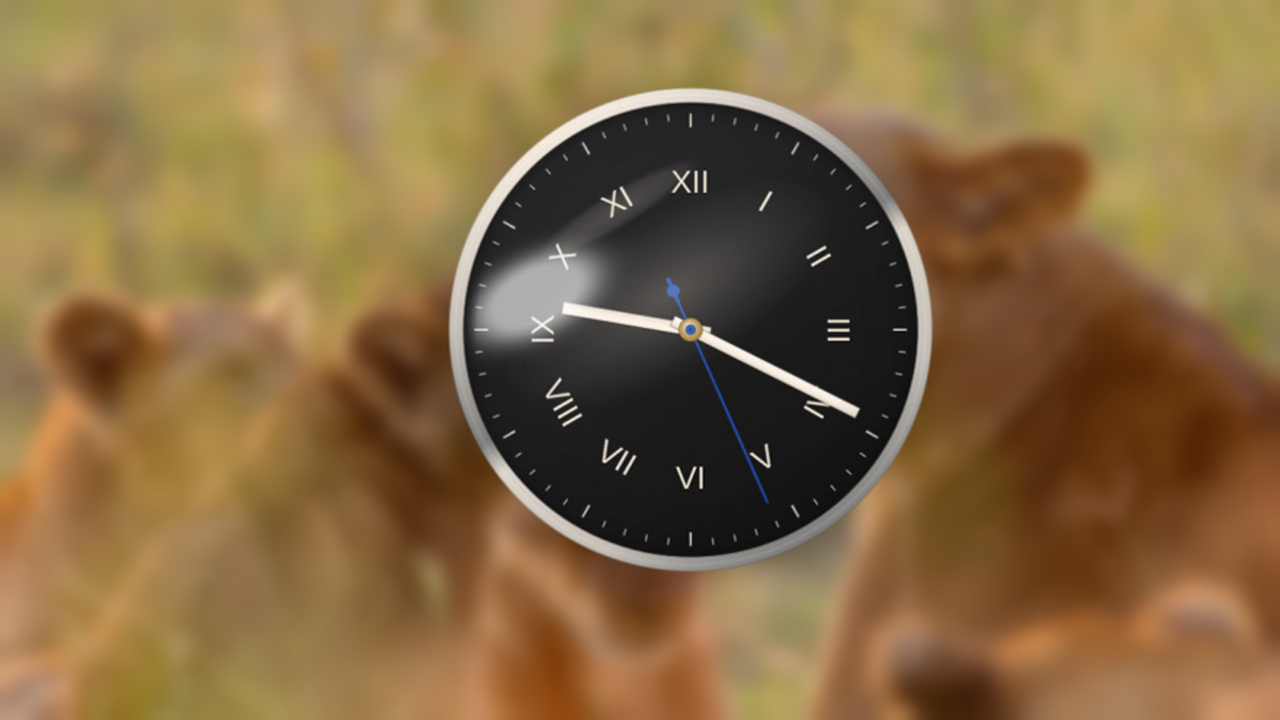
9:19:26
